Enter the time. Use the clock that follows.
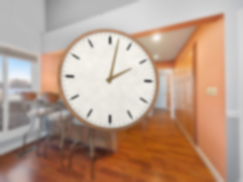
2:02
